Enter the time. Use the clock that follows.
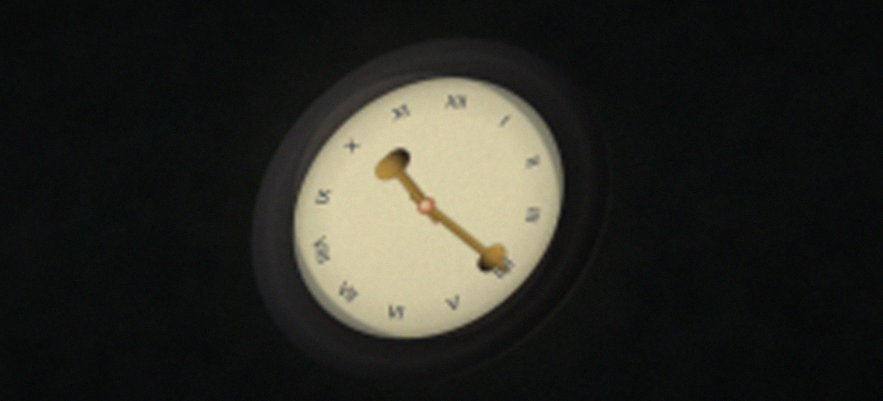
10:20
